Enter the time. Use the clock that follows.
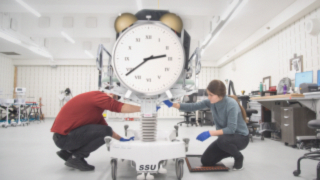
2:39
